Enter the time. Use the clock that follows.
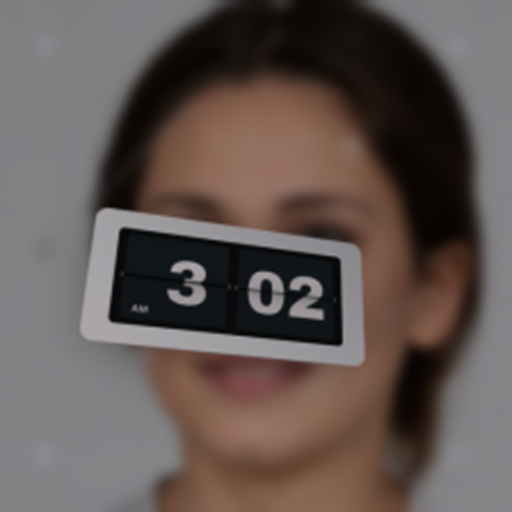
3:02
